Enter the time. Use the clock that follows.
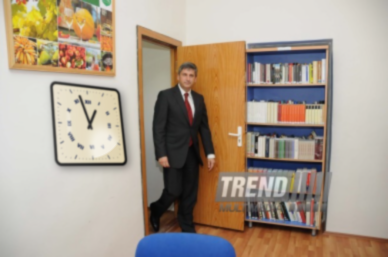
12:57
